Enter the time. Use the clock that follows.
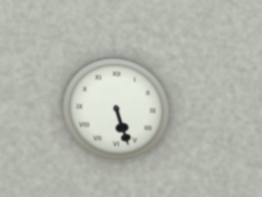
5:27
